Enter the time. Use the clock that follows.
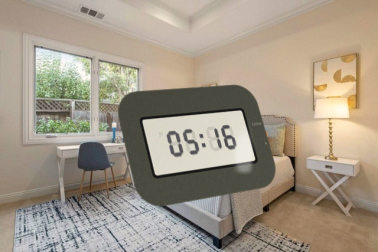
5:16
